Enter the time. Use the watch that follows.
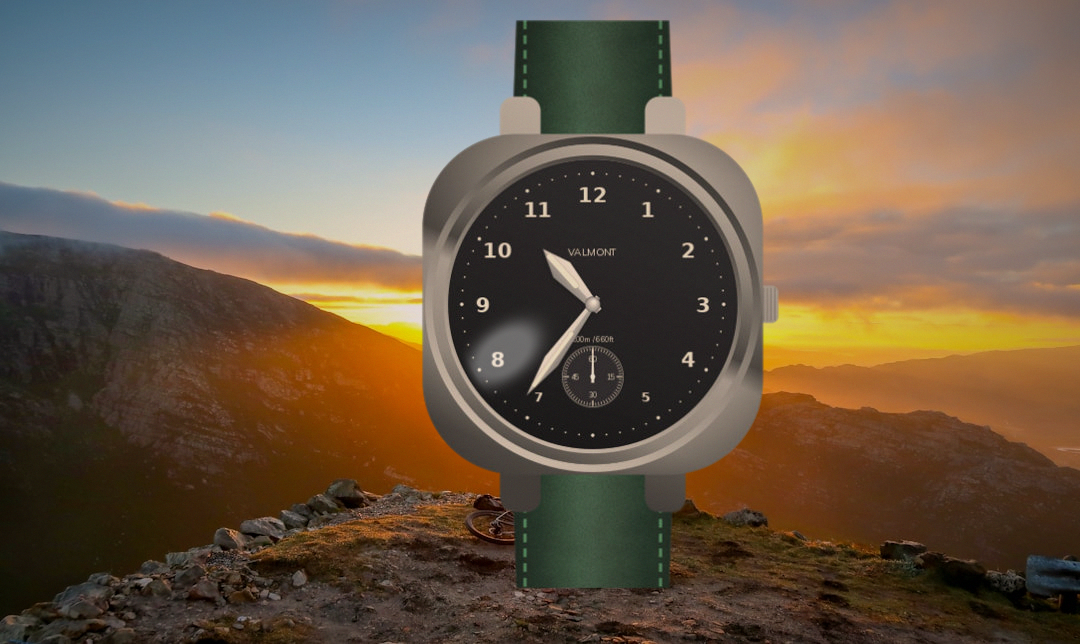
10:36
